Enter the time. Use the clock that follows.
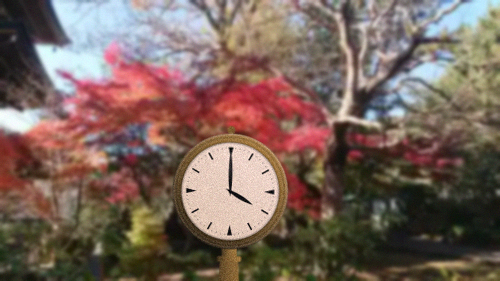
4:00
